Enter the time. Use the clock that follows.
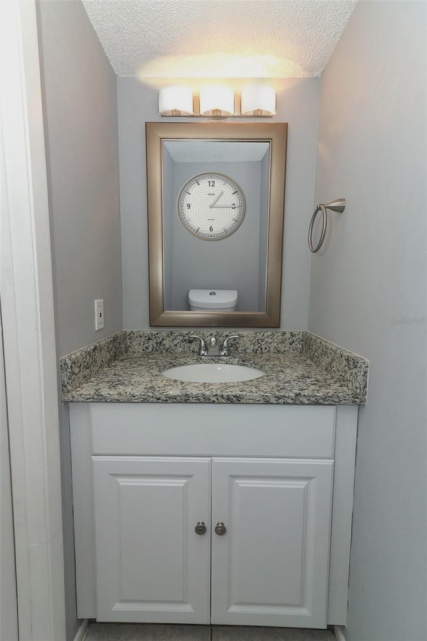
1:15
